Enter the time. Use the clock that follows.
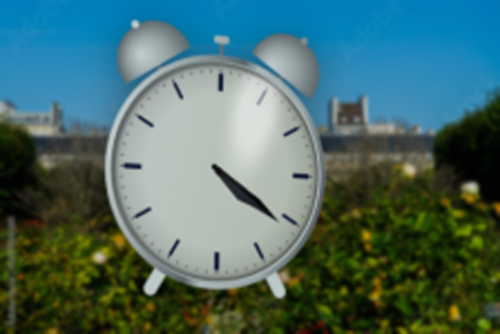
4:21
